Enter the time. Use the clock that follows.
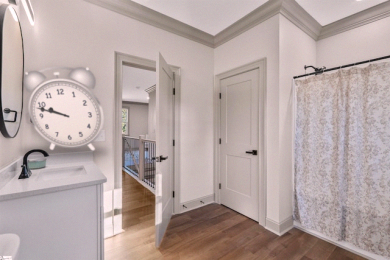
9:48
